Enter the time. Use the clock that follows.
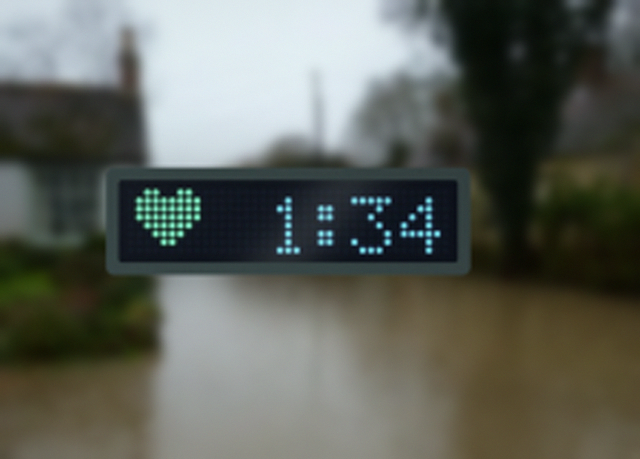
1:34
